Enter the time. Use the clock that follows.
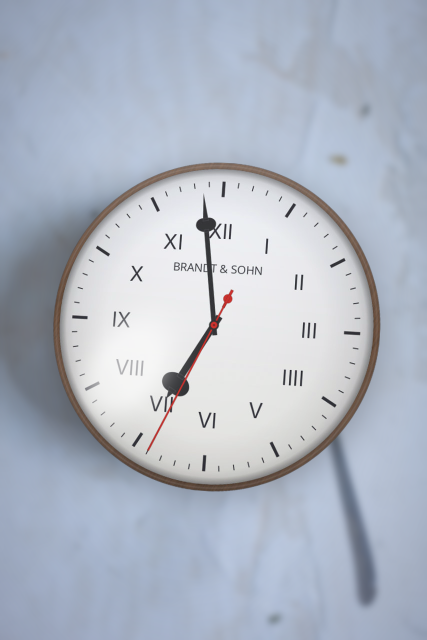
6:58:34
